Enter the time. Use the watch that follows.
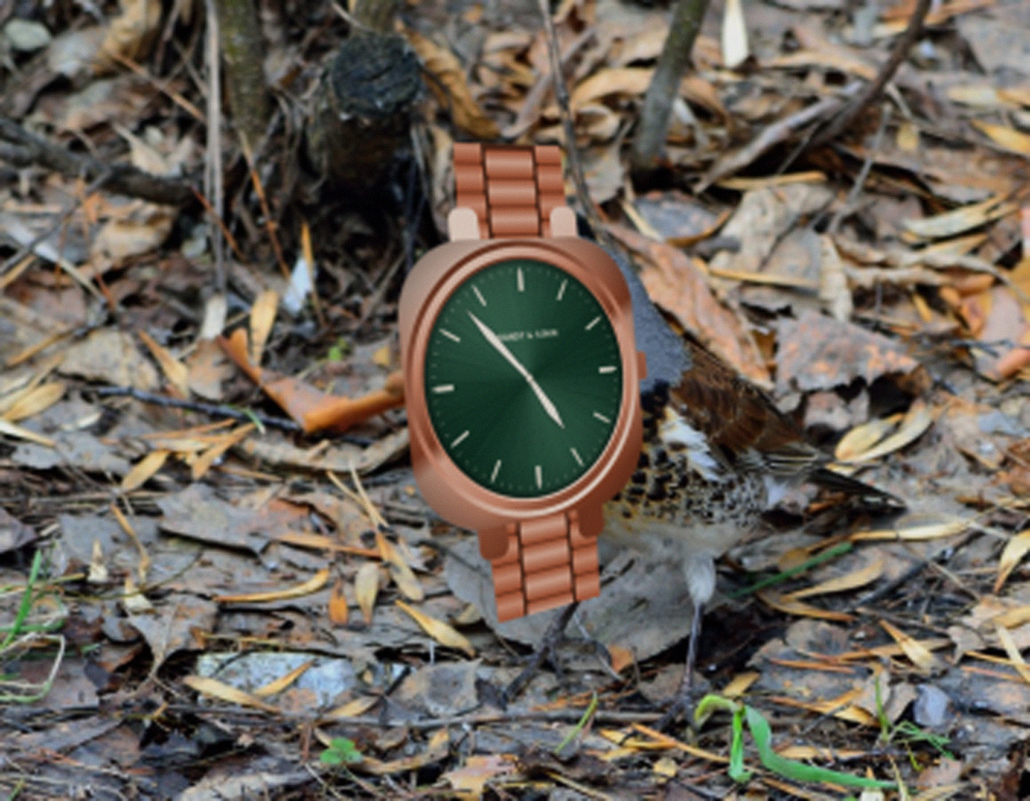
4:53
